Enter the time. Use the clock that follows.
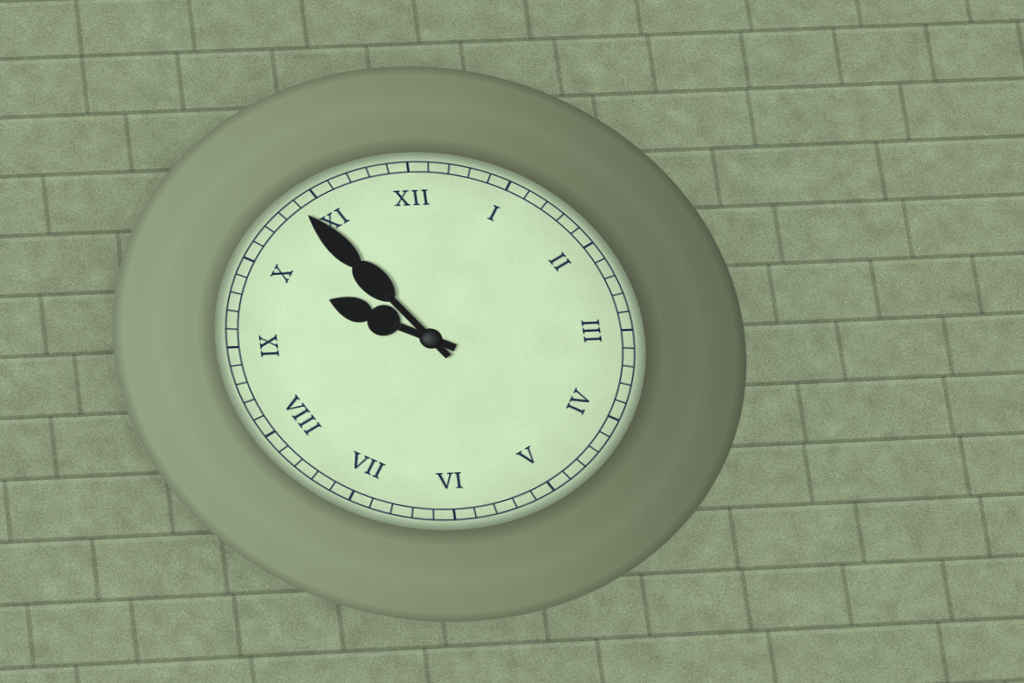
9:54
